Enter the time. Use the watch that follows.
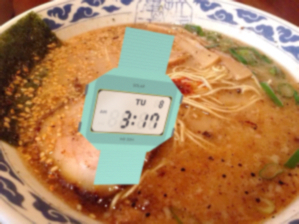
3:17
